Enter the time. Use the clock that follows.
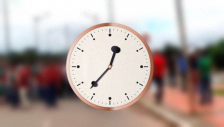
12:37
